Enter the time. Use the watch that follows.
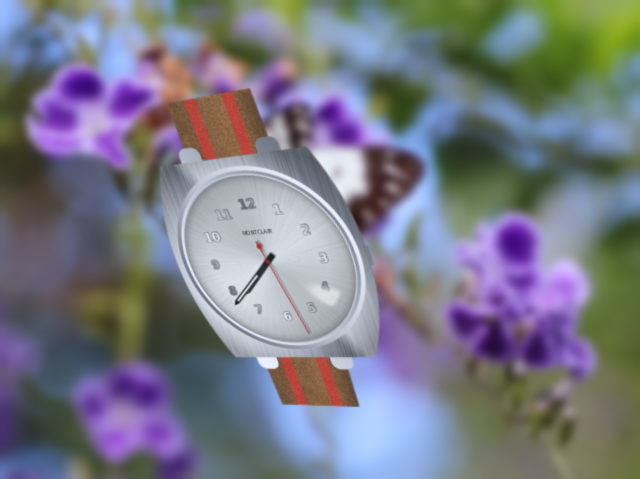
7:38:28
